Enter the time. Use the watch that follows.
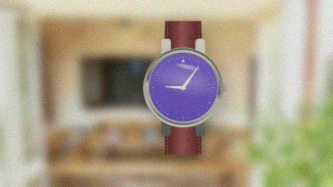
9:06
